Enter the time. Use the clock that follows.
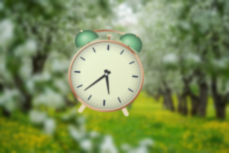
5:38
